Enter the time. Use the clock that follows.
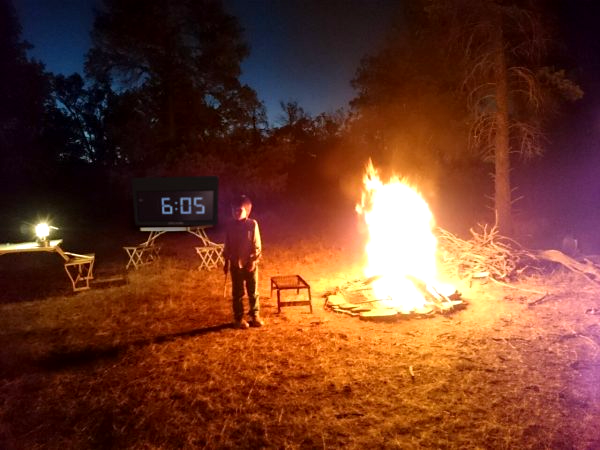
6:05
